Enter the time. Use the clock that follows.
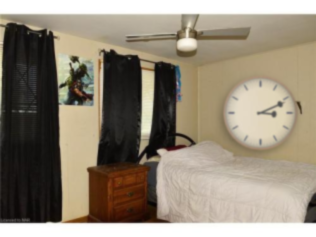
3:11
